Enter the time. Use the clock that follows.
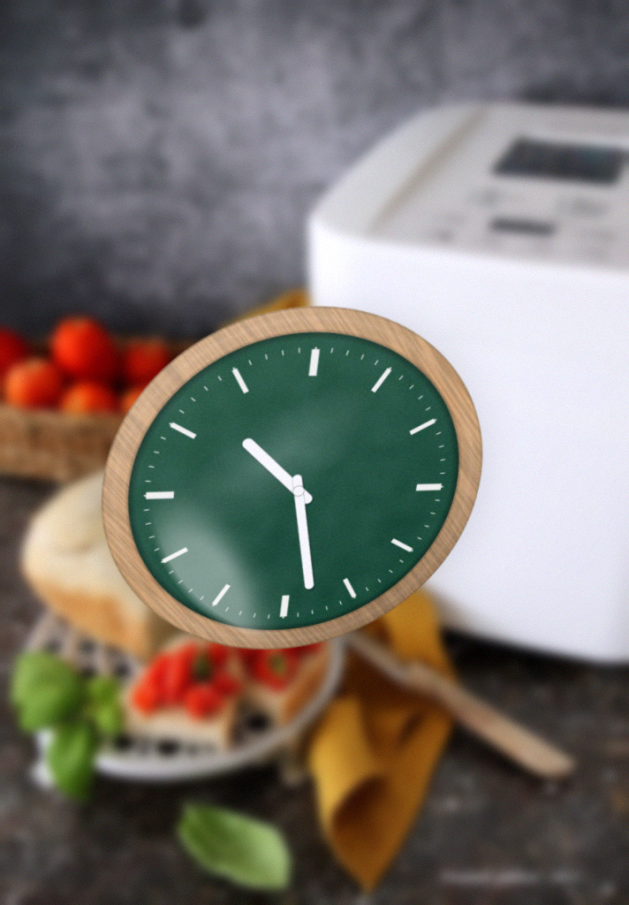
10:28
